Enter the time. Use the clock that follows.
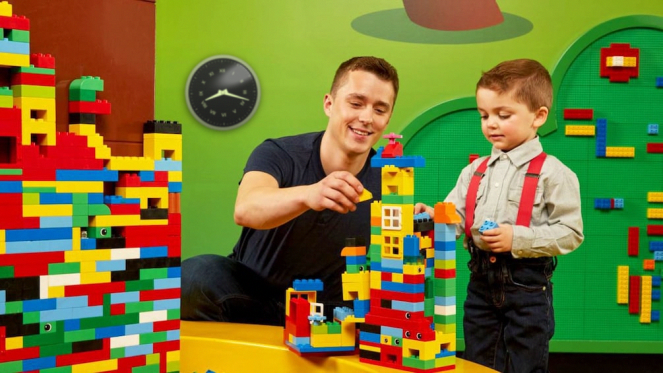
8:18
